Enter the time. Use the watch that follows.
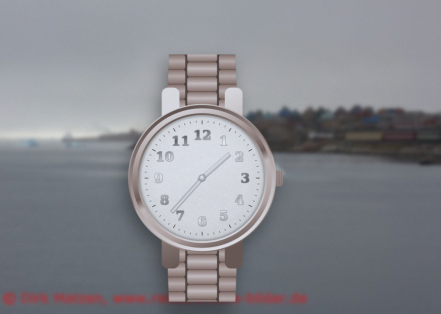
1:37
